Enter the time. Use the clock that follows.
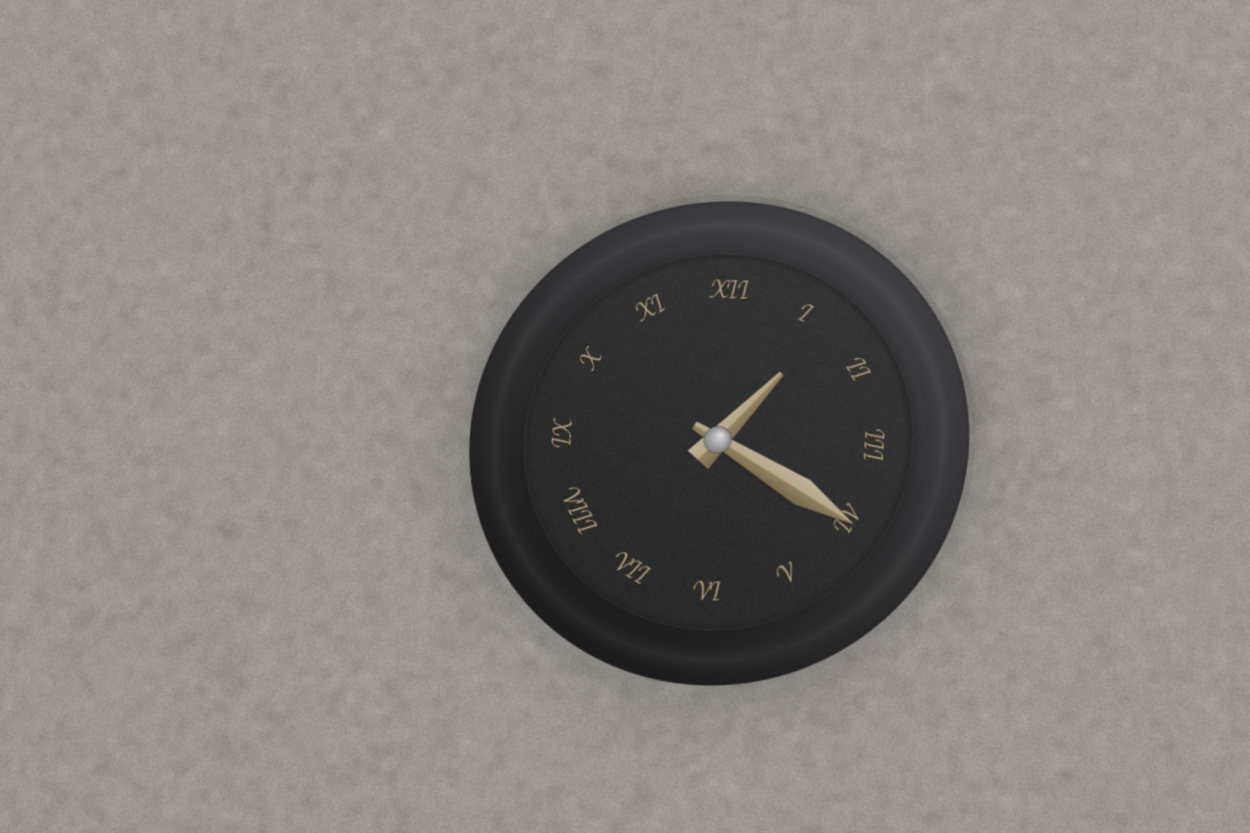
1:20
